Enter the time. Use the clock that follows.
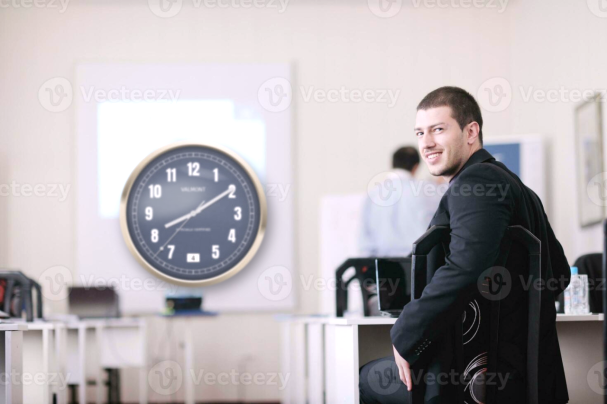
8:09:37
